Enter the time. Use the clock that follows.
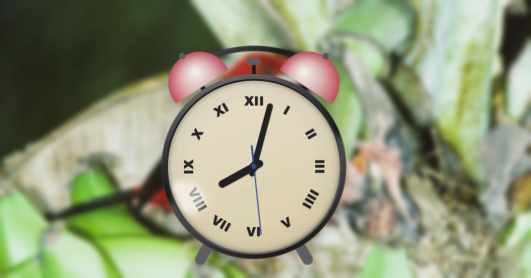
8:02:29
